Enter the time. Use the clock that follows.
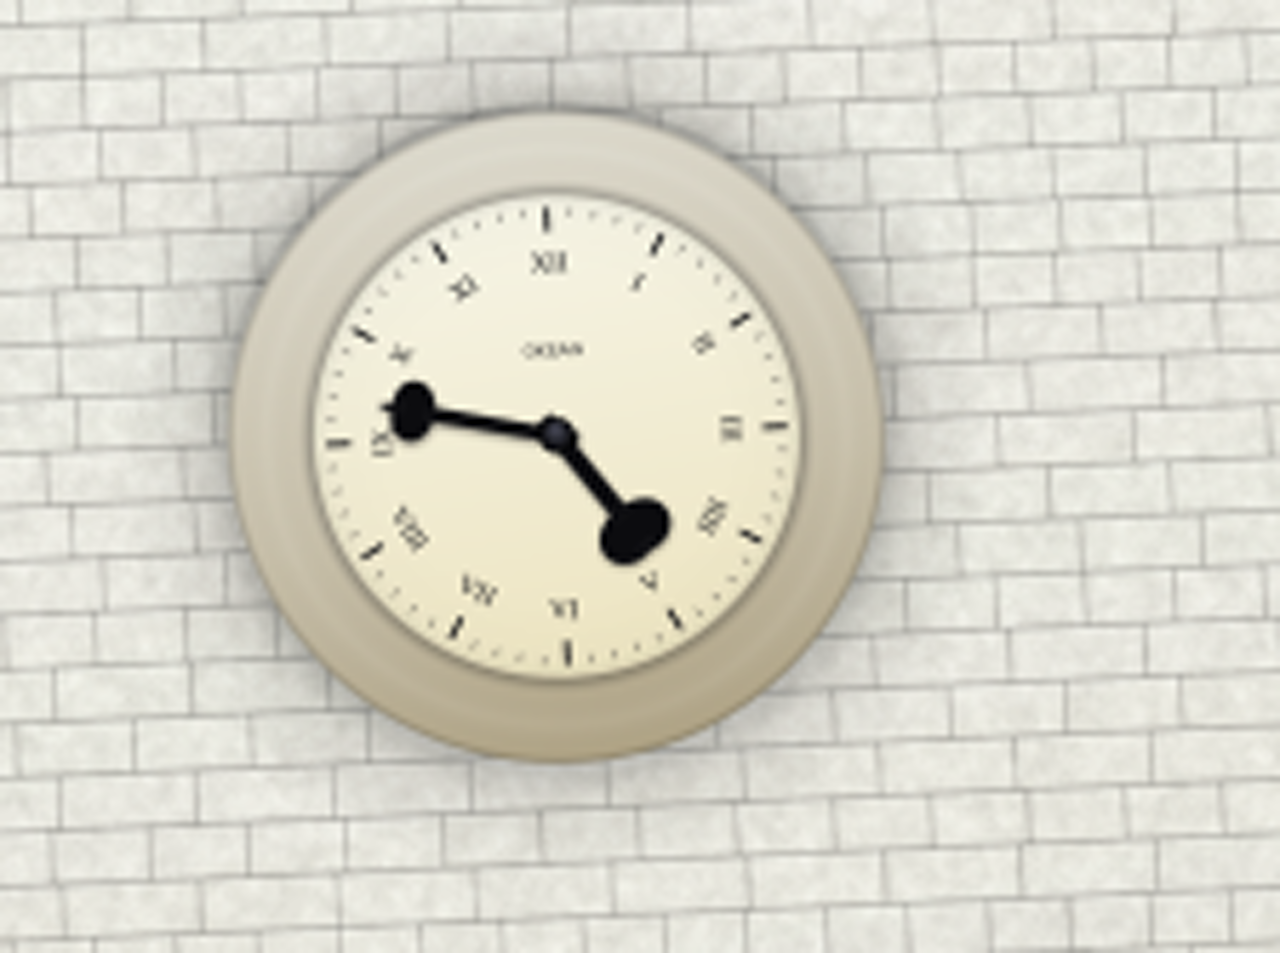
4:47
